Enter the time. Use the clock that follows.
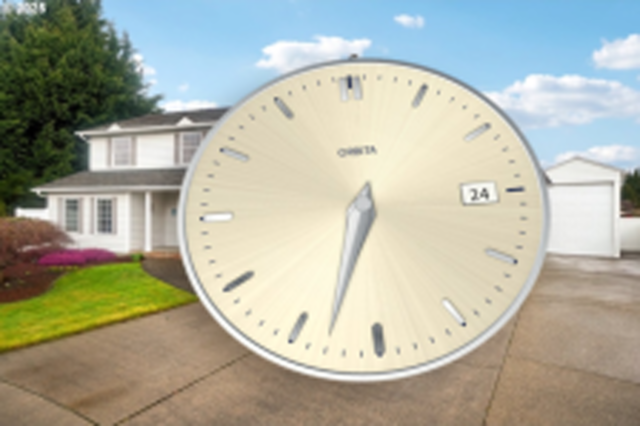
6:33
